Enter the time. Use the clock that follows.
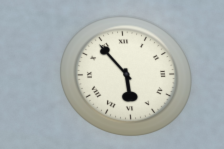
5:54
